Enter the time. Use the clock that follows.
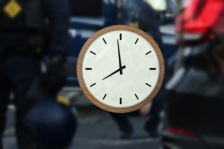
7:59
